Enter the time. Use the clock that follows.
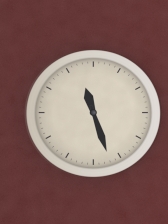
11:27
